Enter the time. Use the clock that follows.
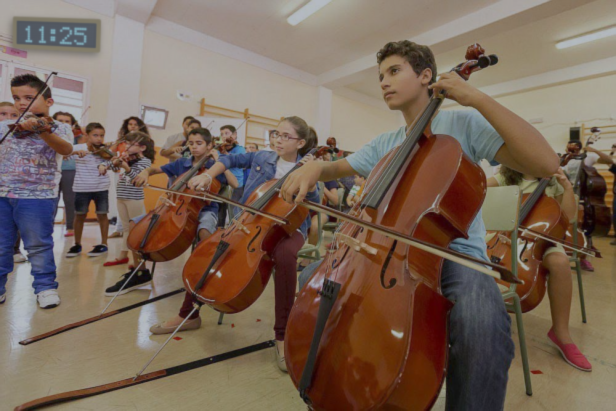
11:25
